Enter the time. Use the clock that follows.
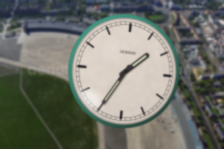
1:35
